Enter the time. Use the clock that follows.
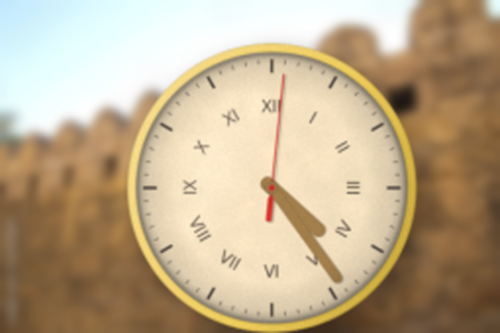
4:24:01
